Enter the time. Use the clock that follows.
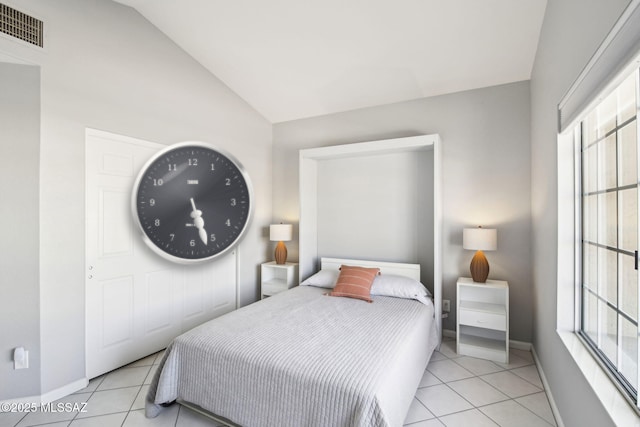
5:27
